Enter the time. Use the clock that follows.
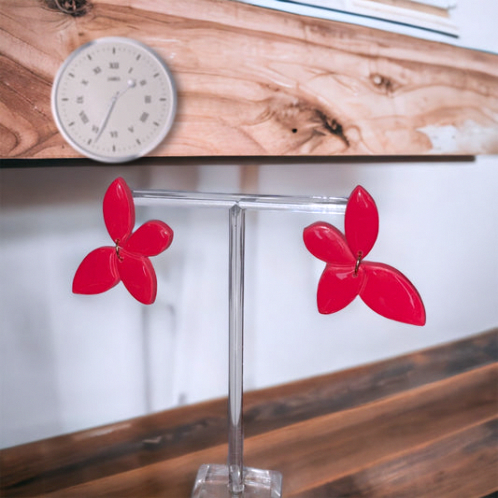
1:34
